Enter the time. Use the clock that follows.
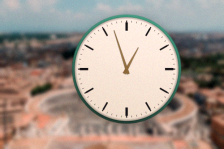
12:57
